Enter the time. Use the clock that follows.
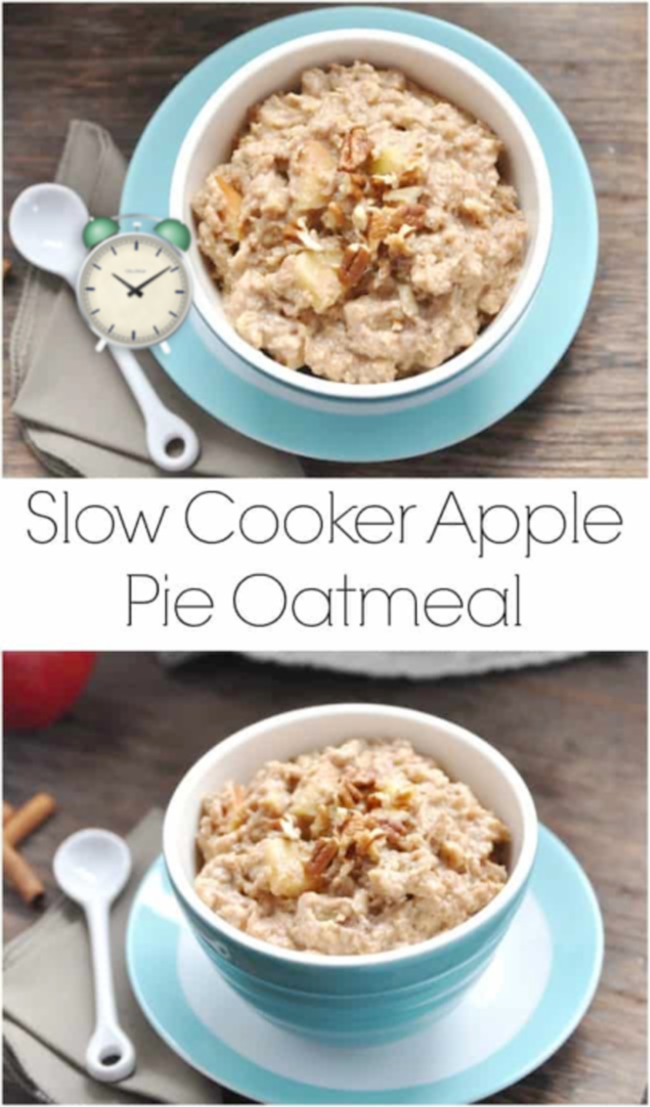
10:09
